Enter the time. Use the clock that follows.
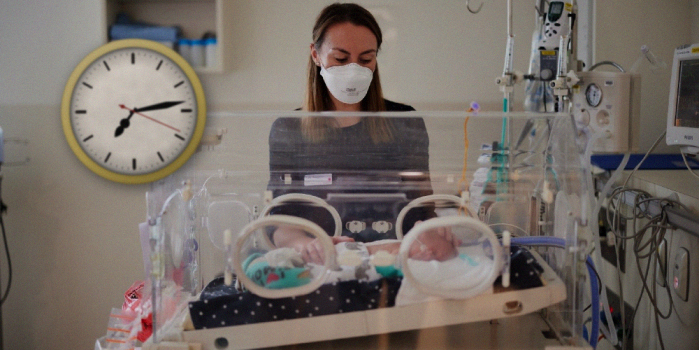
7:13:19
